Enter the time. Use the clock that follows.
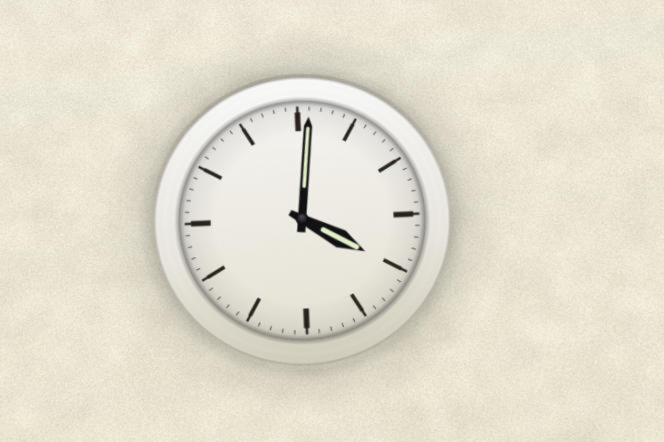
4:01
